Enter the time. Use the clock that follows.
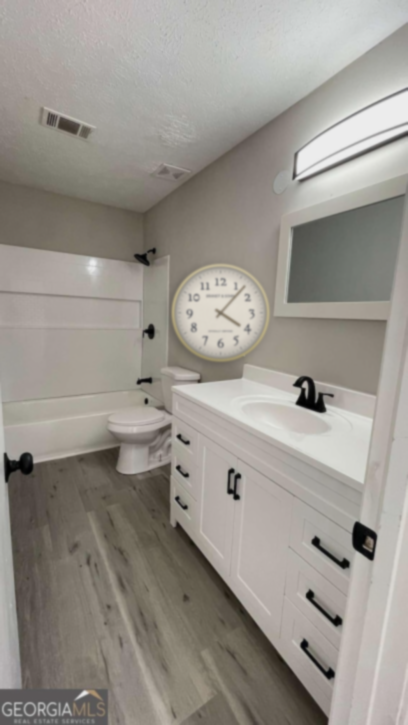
4:07
